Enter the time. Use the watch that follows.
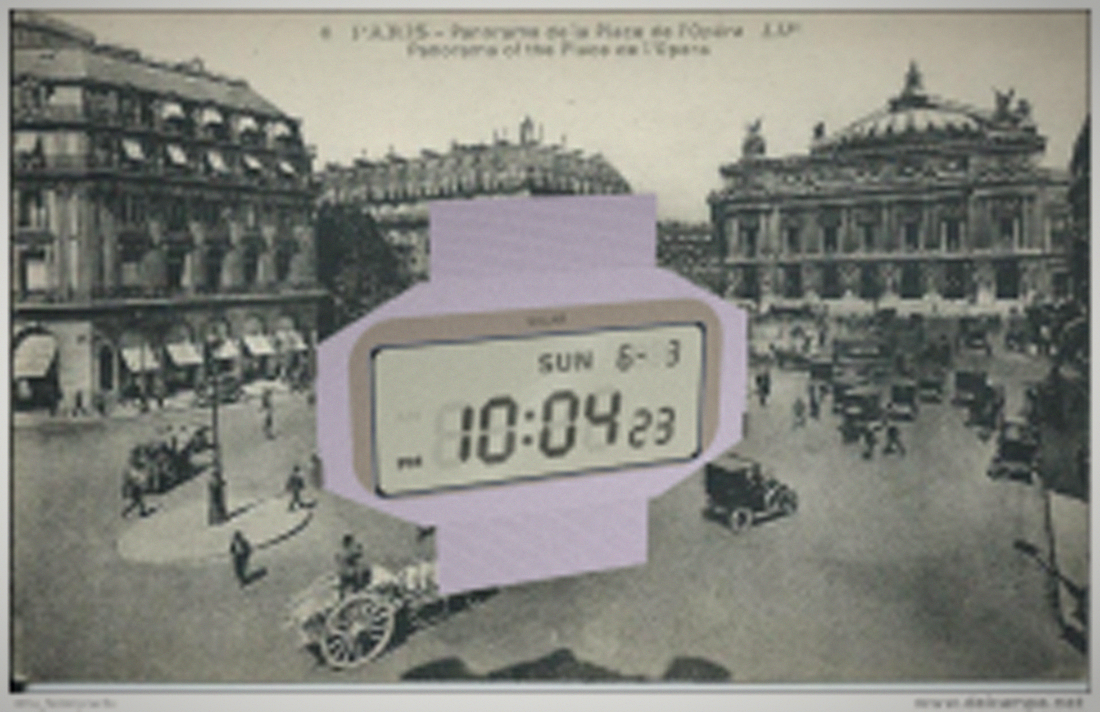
10:04:23
